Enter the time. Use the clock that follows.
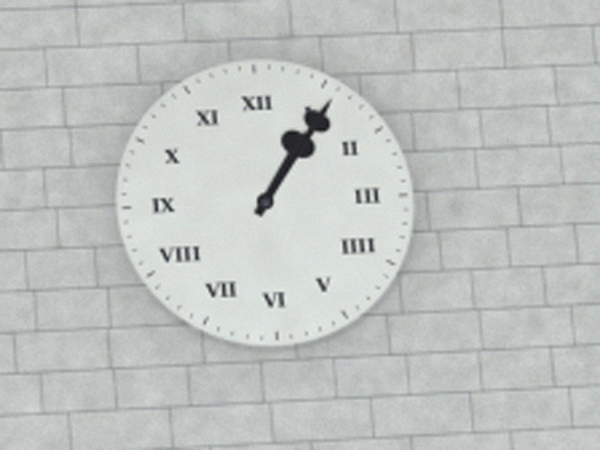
1:06
